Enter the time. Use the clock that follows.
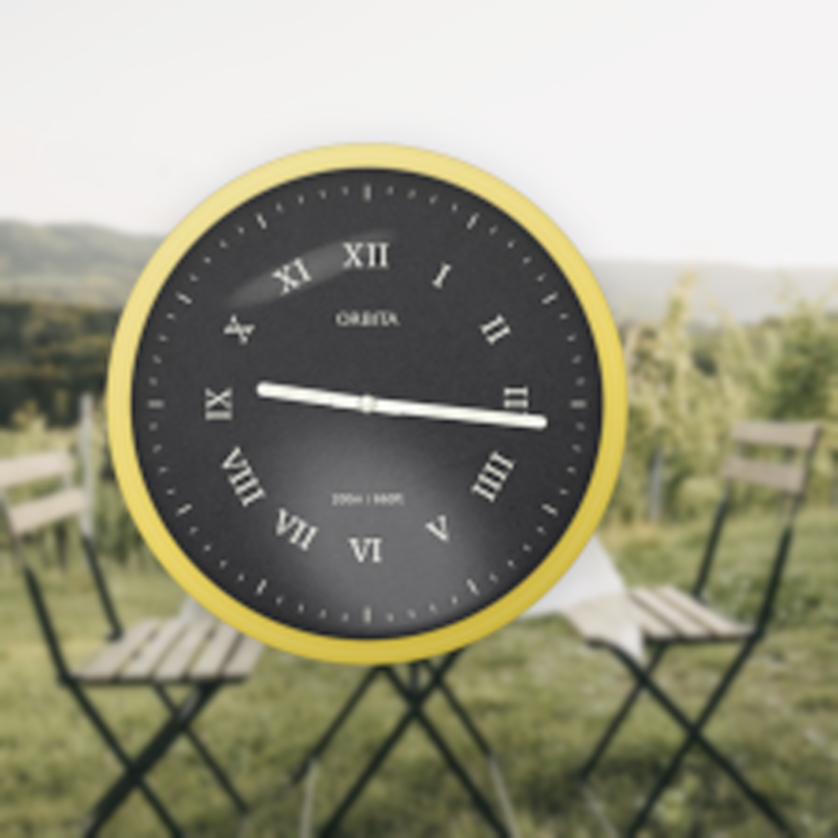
9:16
